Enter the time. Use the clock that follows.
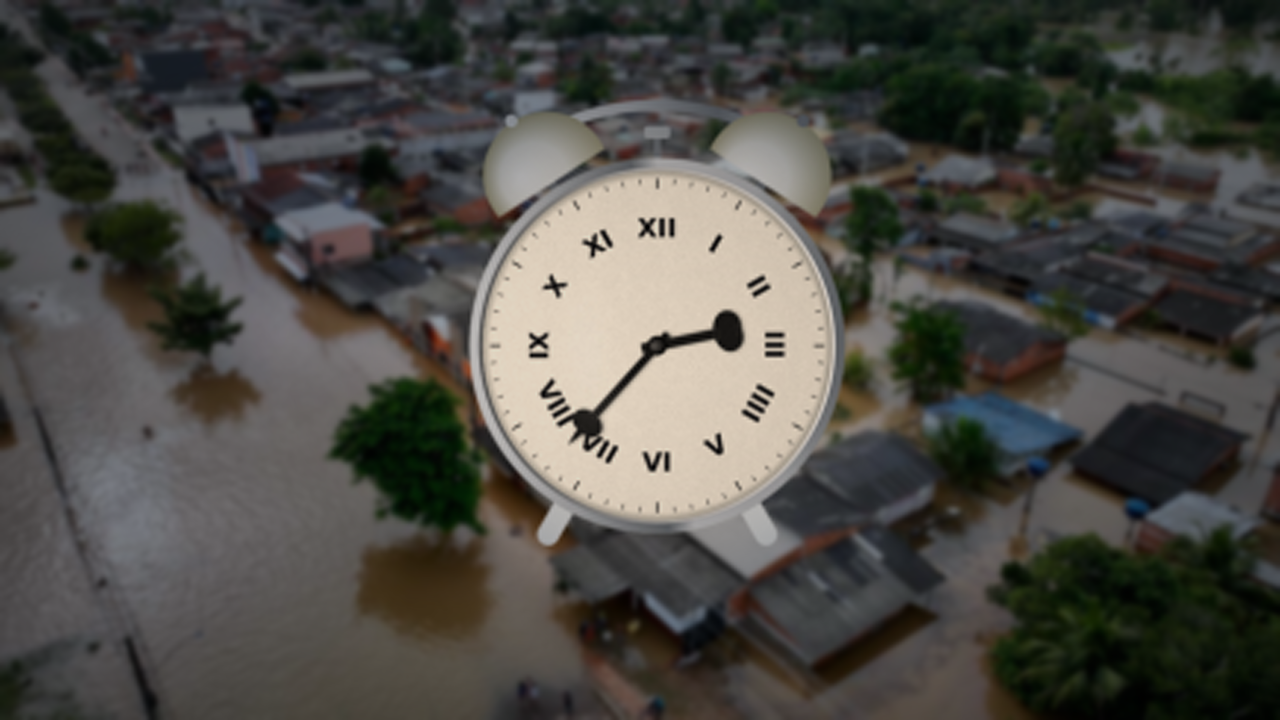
2:37
